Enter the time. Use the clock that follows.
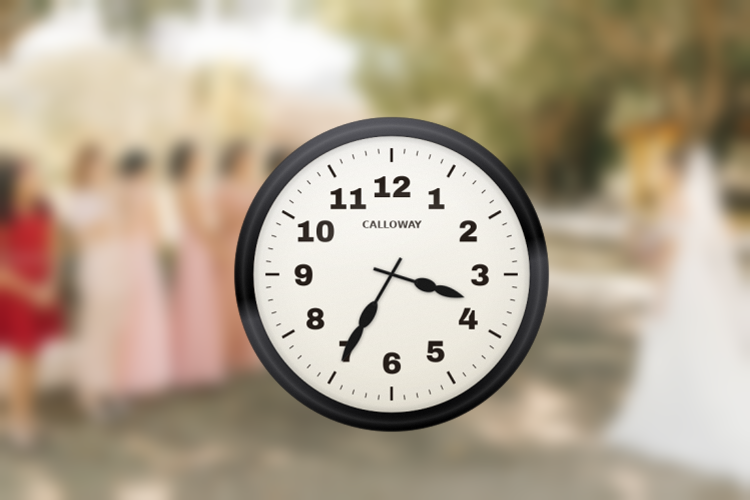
3:35
